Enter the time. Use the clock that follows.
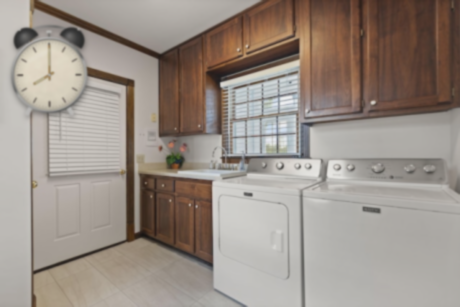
8:00
